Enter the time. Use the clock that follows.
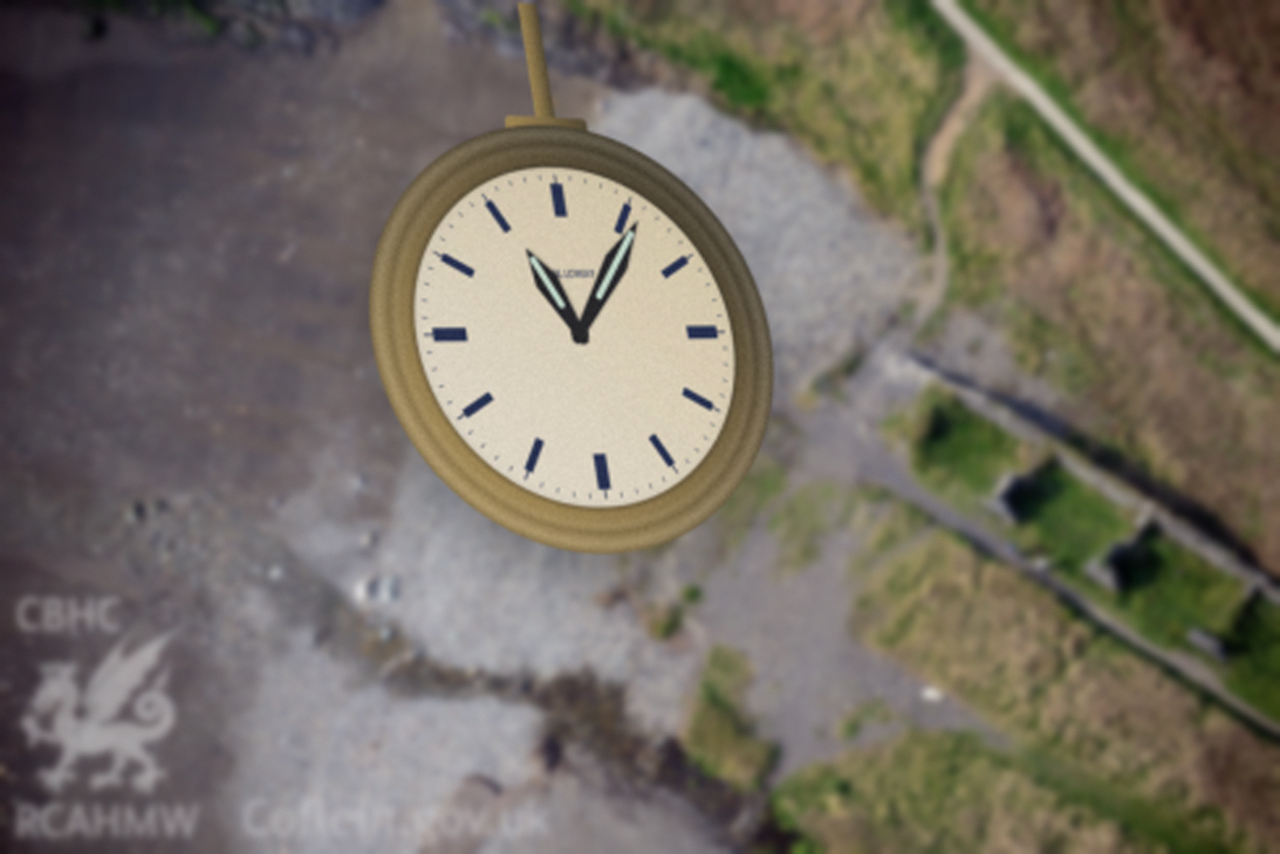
11:06
